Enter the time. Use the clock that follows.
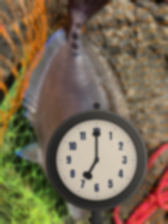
7:00
